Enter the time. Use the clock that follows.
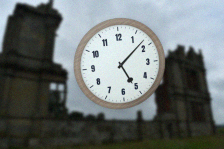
5:08
